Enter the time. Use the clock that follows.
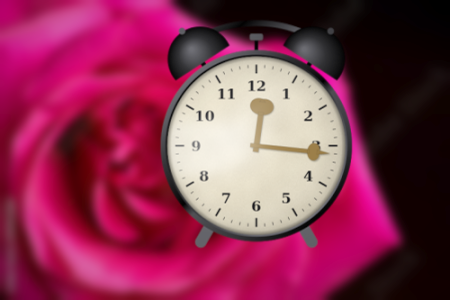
12:16
